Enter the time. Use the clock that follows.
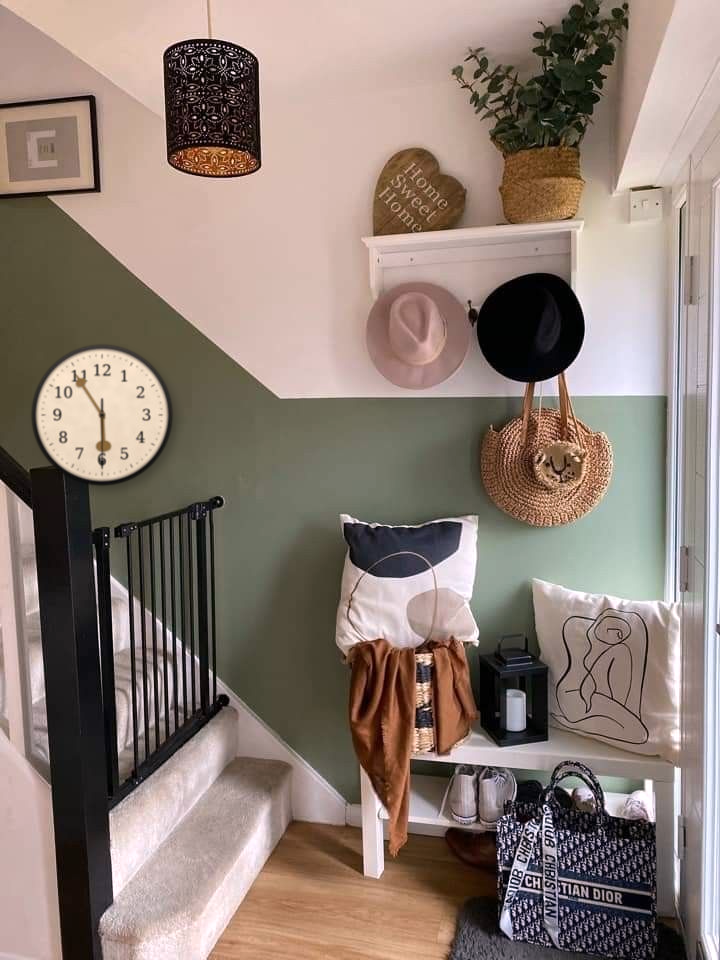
5:54:30
